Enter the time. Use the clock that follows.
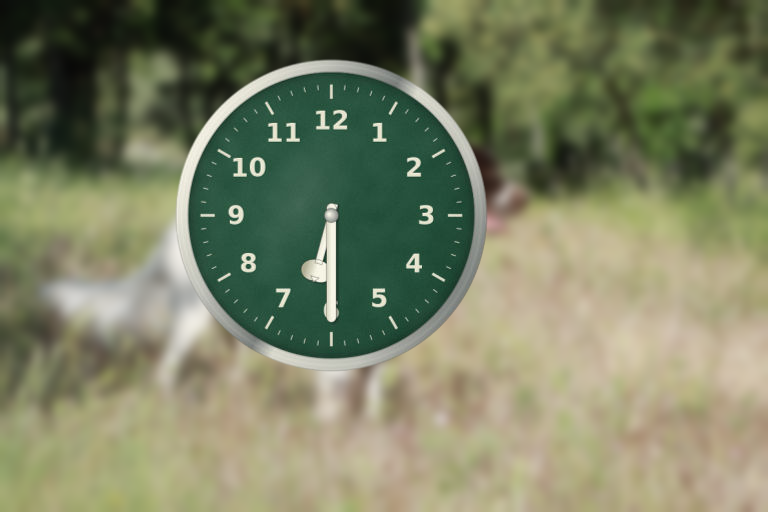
6:30
